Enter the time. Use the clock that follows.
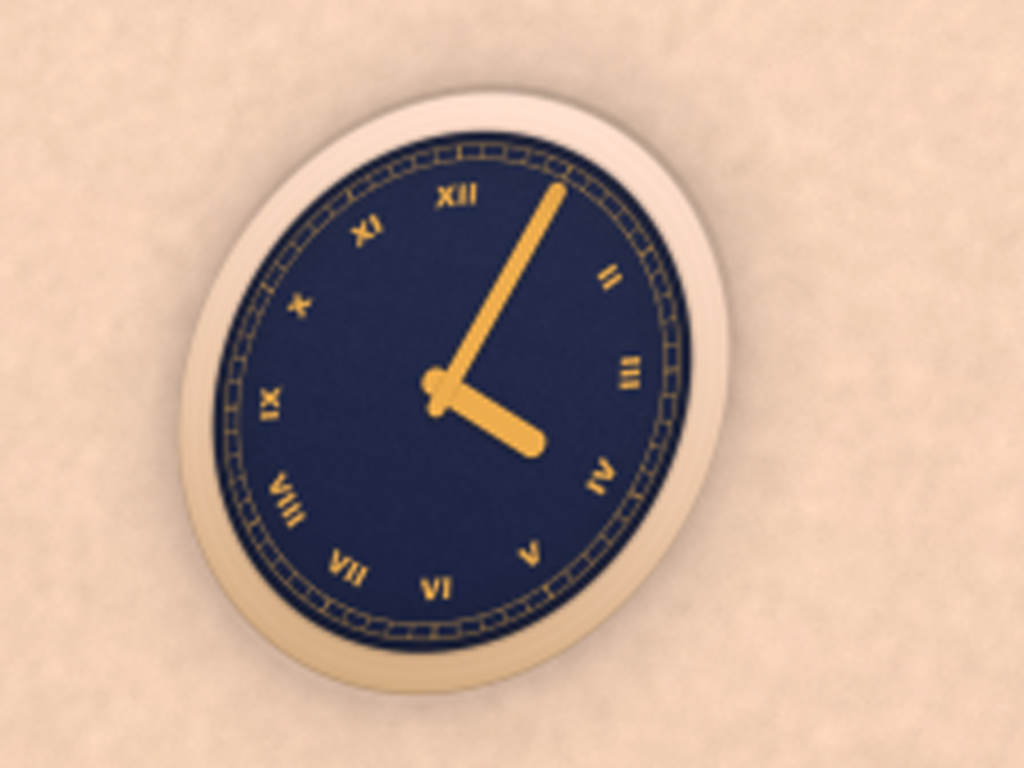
4:05
